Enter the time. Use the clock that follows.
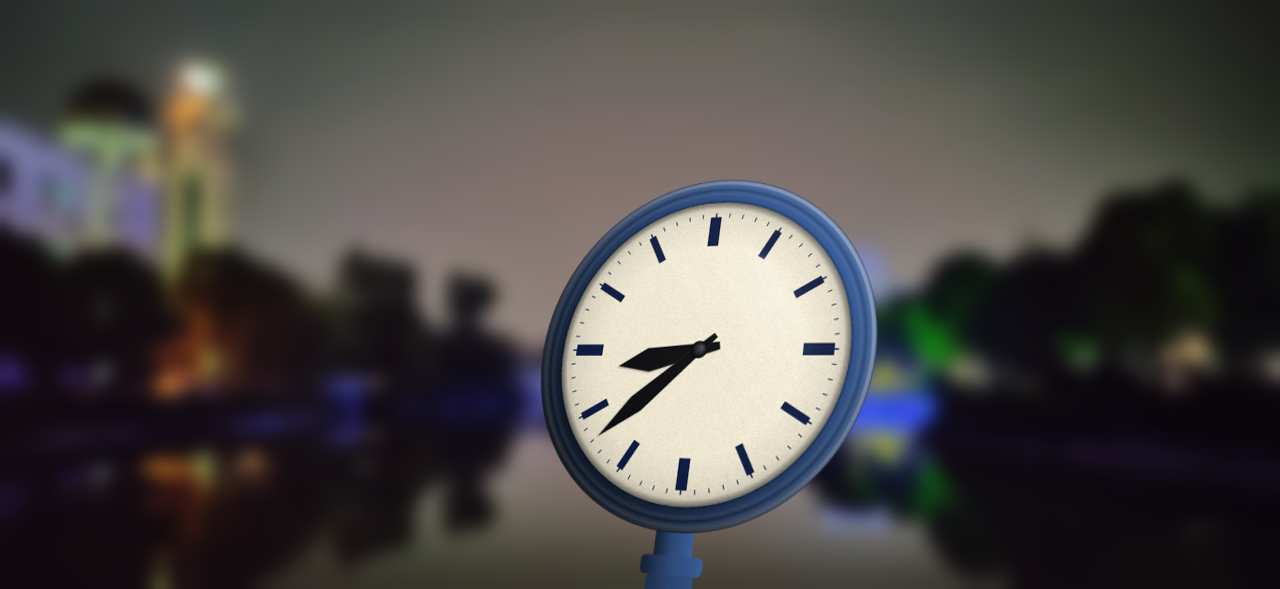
8:38
